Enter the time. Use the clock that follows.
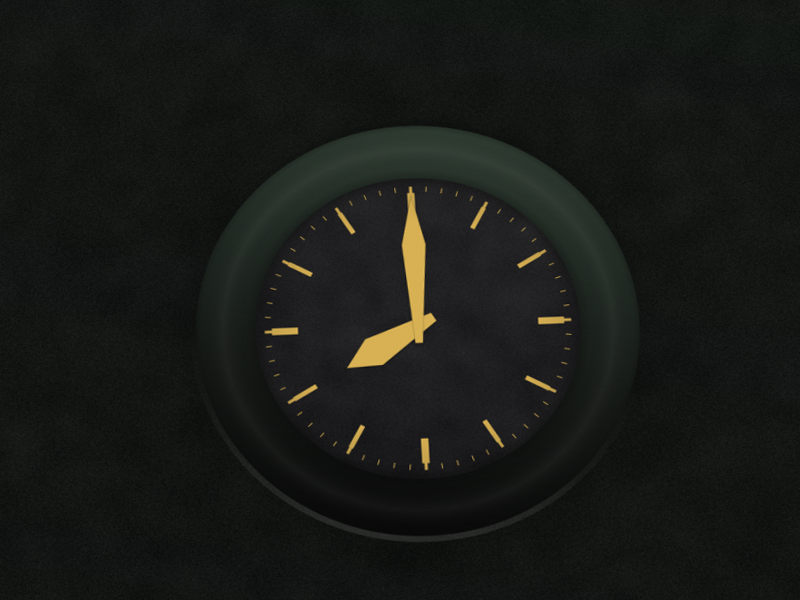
8:00
